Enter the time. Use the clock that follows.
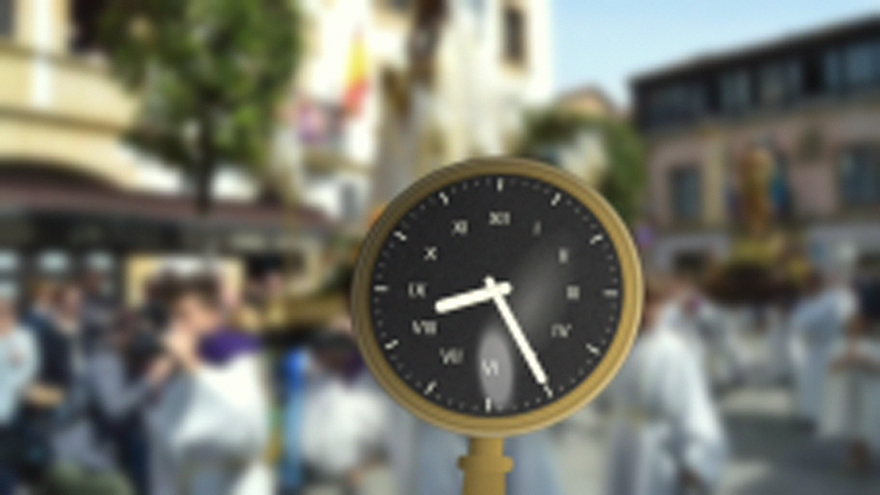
8:25
